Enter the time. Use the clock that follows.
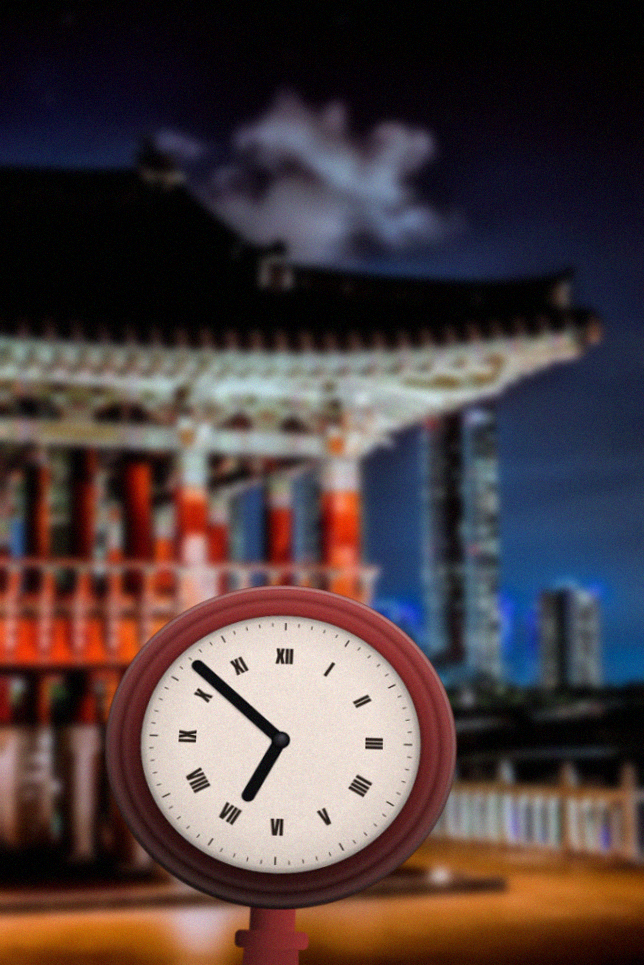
6:52
